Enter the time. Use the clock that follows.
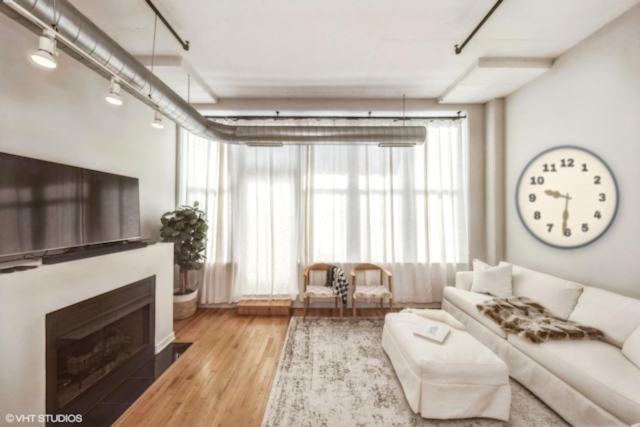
9:31
